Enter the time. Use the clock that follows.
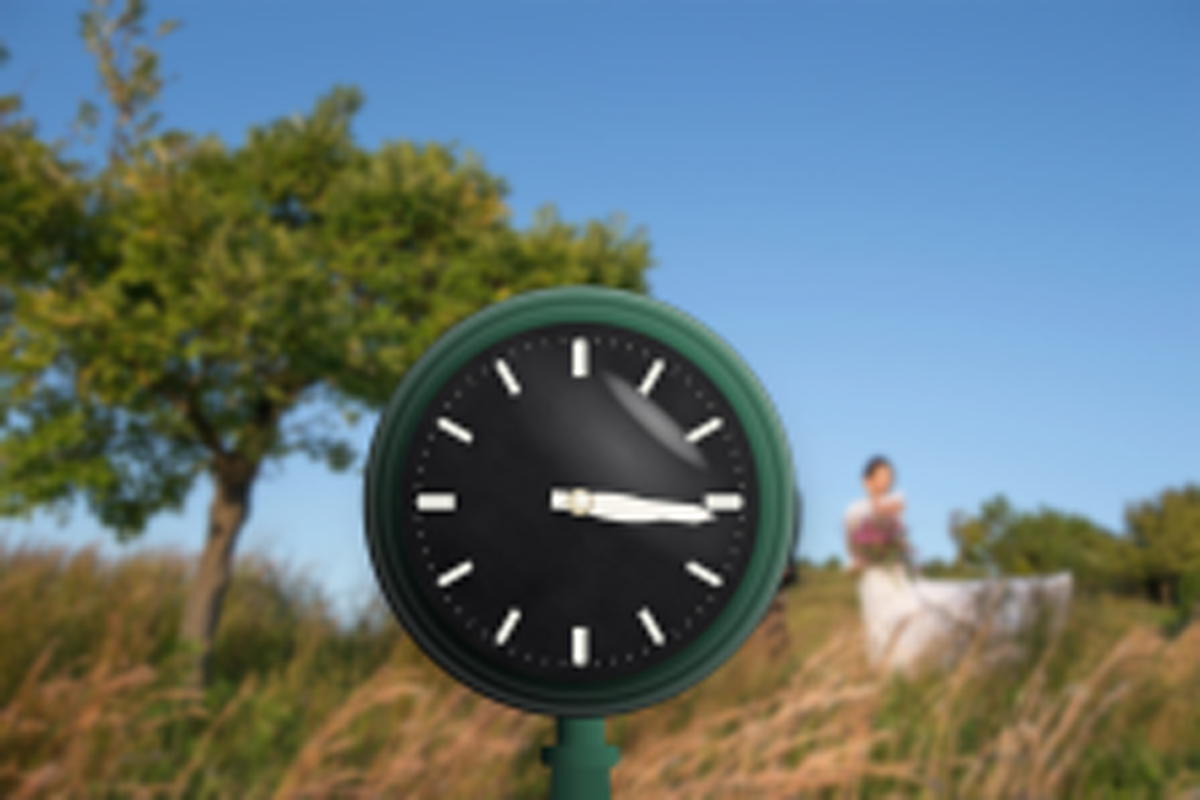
3:16
